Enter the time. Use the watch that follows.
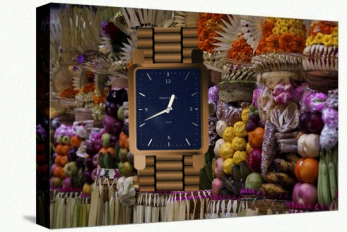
12:41
